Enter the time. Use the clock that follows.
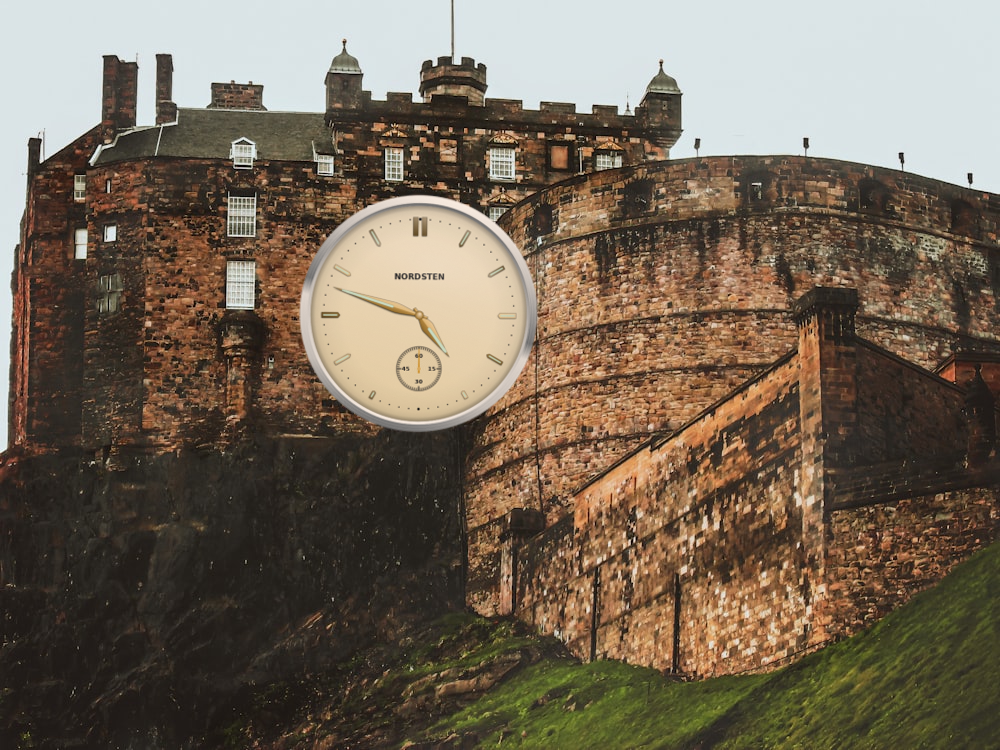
4:48
